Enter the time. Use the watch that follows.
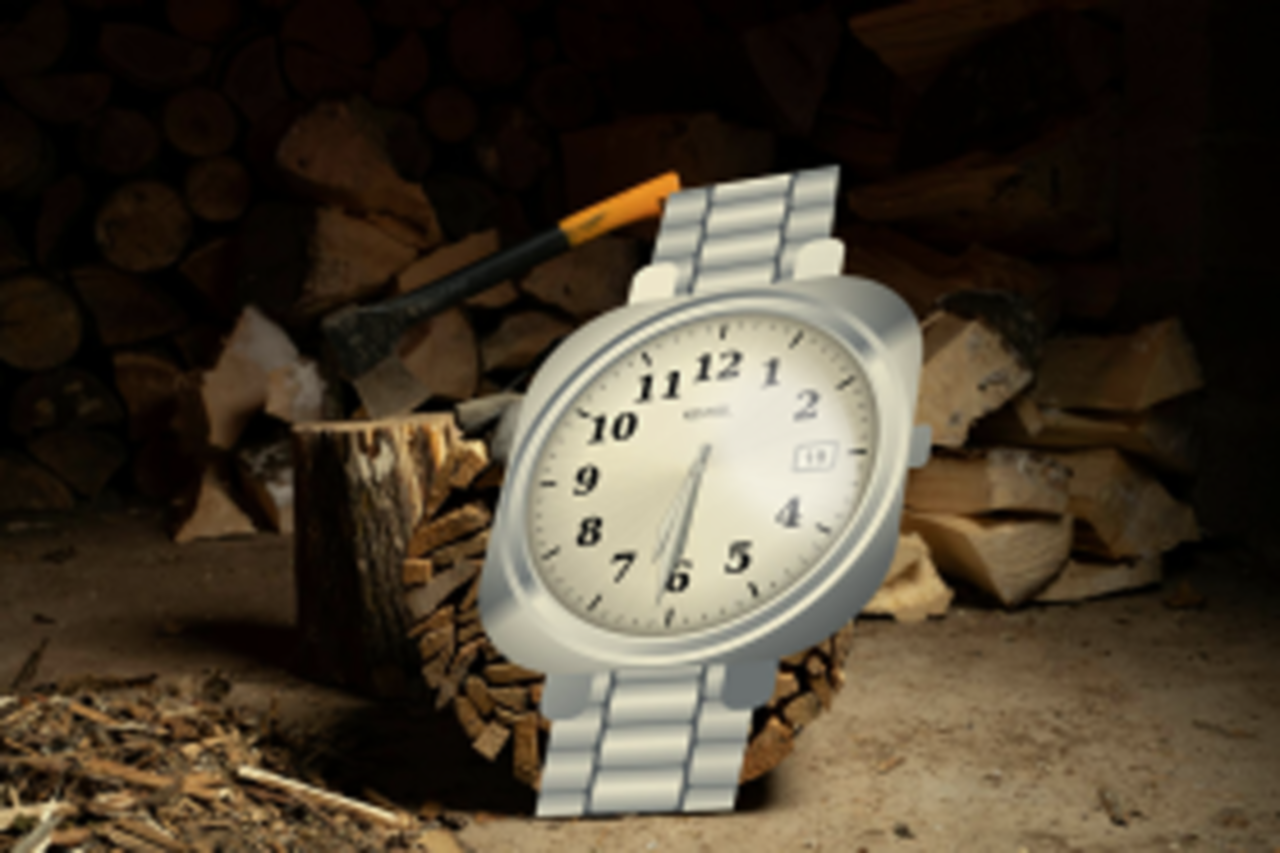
6:31
